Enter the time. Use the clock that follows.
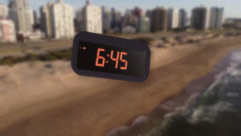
6:45
